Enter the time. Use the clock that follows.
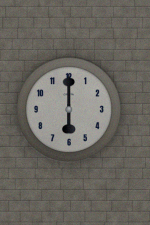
6:00
